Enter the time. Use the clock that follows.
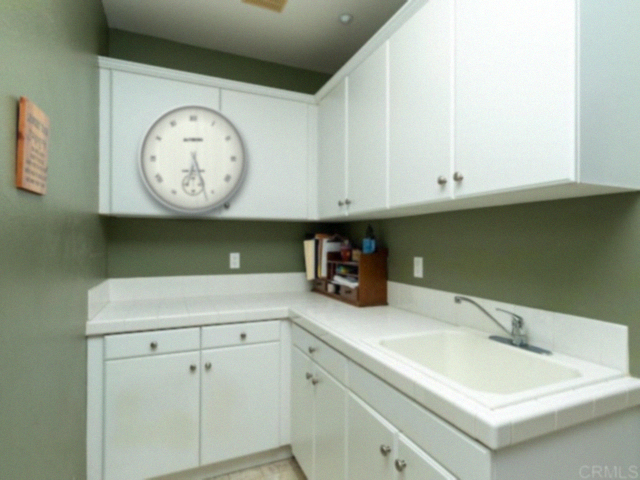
6:27
